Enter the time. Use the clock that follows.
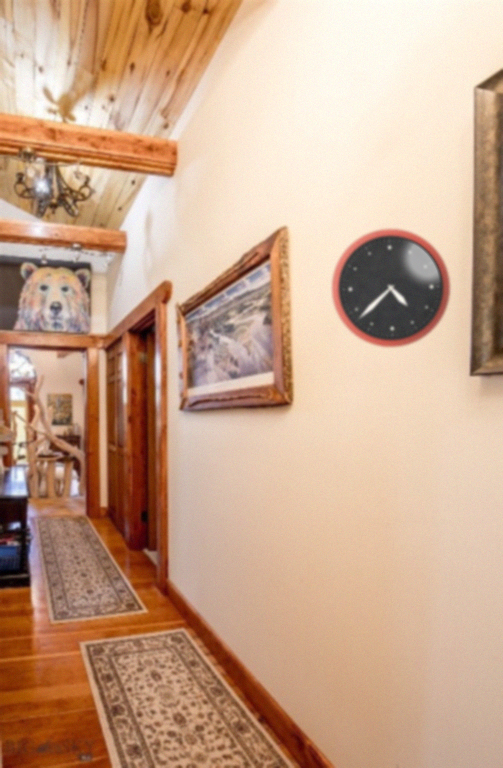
4:38
